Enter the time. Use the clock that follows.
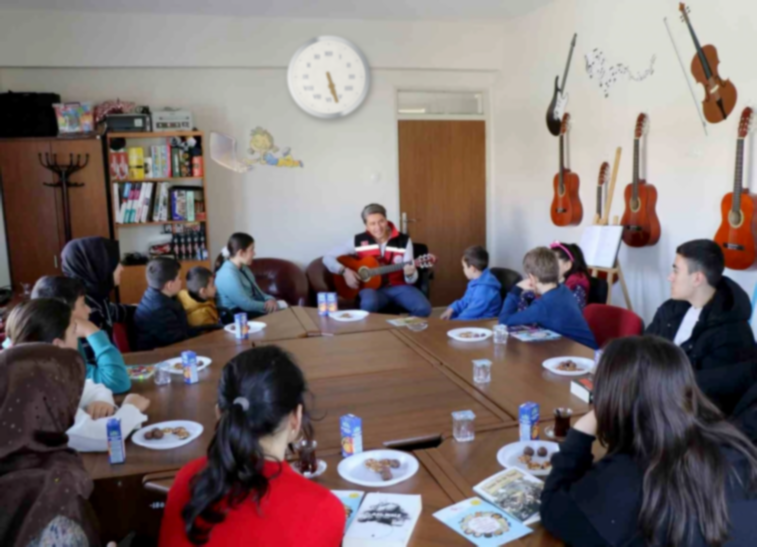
5:27
